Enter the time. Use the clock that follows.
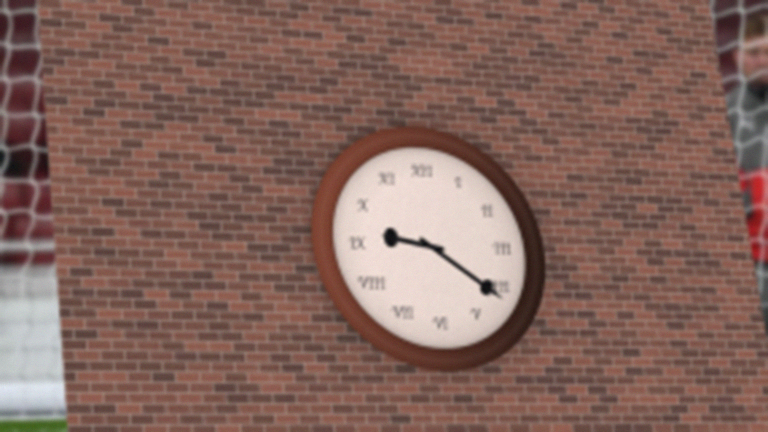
9:21
